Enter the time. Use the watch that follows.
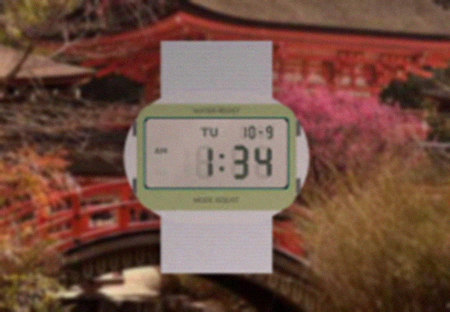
1:34
